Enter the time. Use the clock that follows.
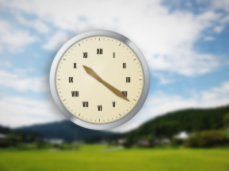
10:21
